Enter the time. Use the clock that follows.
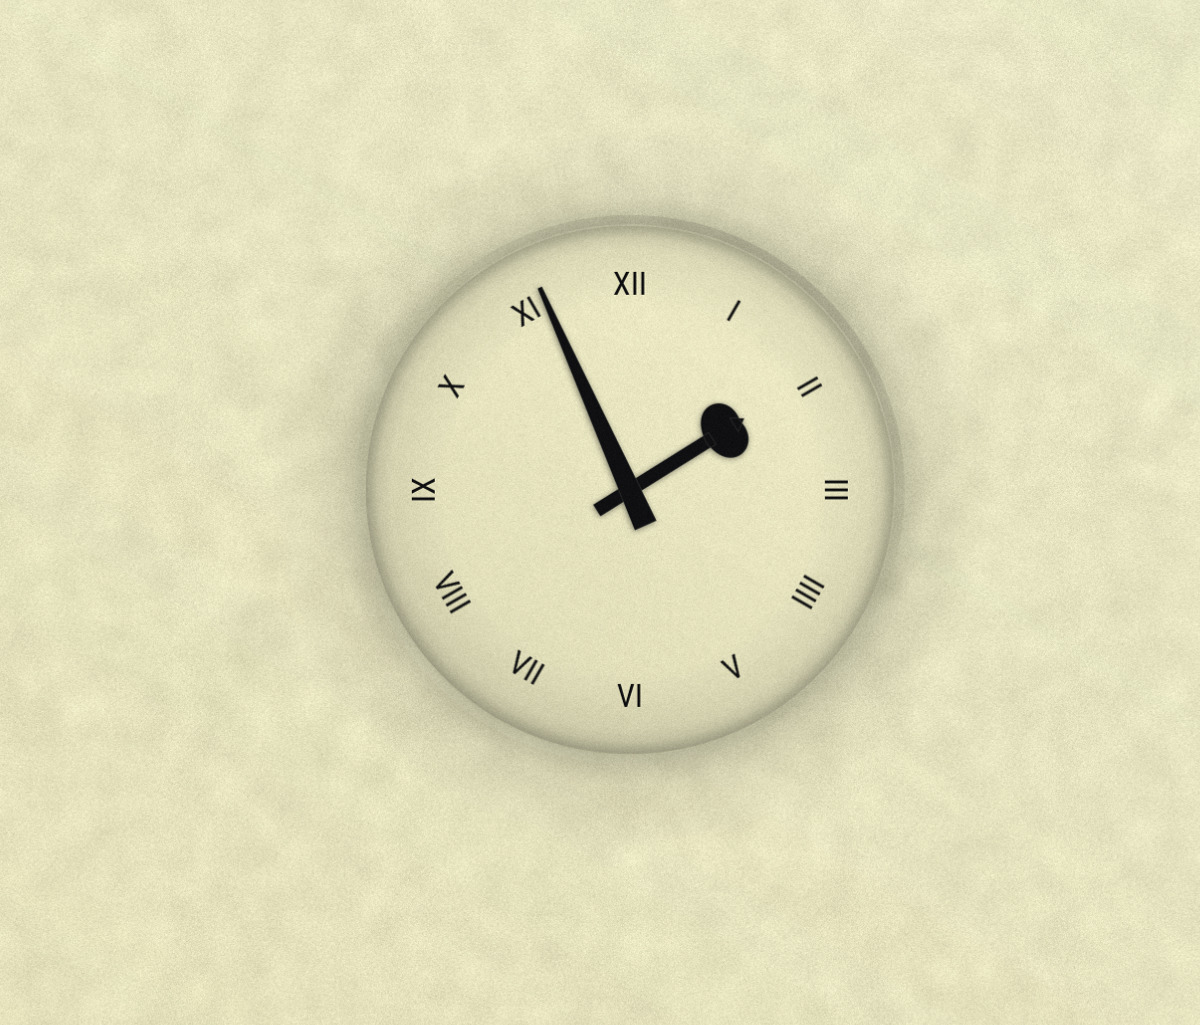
1:56
